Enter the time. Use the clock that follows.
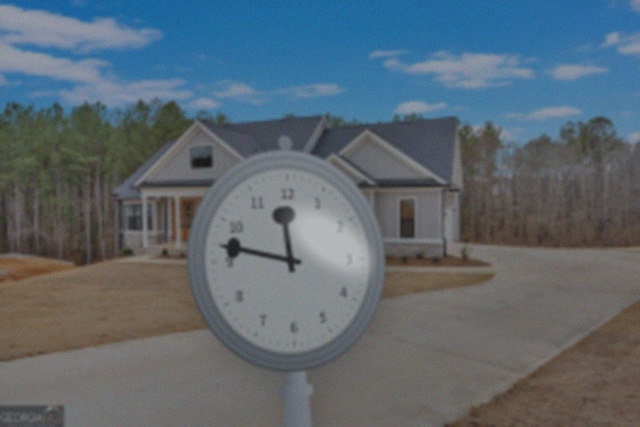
11:47
